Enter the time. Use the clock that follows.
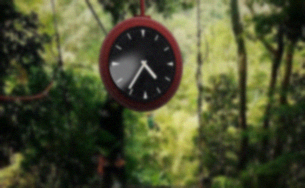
4:36
